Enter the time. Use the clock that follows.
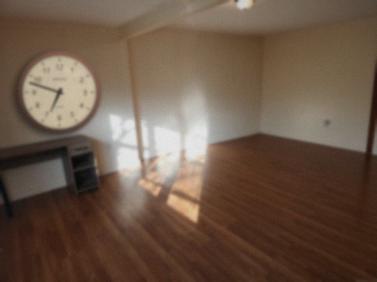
6:48
